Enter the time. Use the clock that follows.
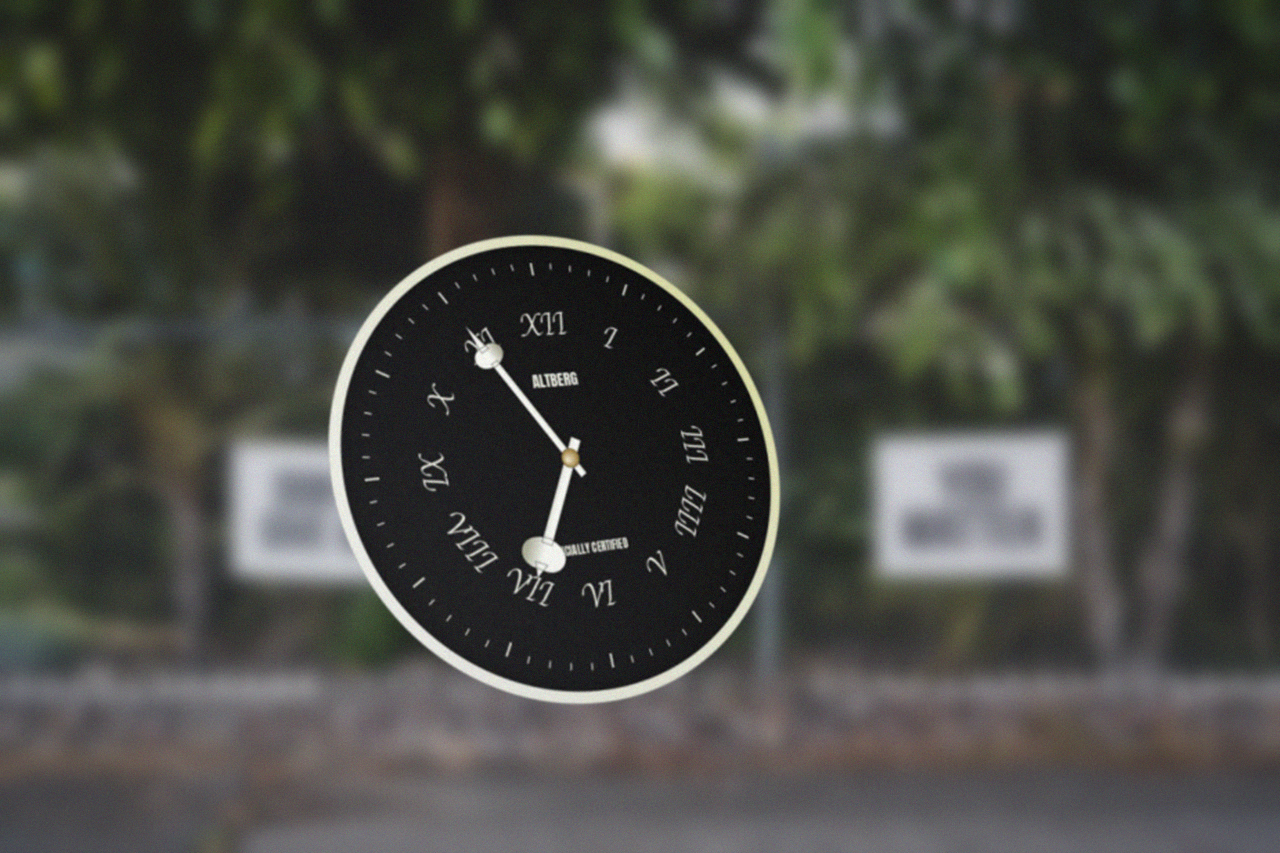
6:55
